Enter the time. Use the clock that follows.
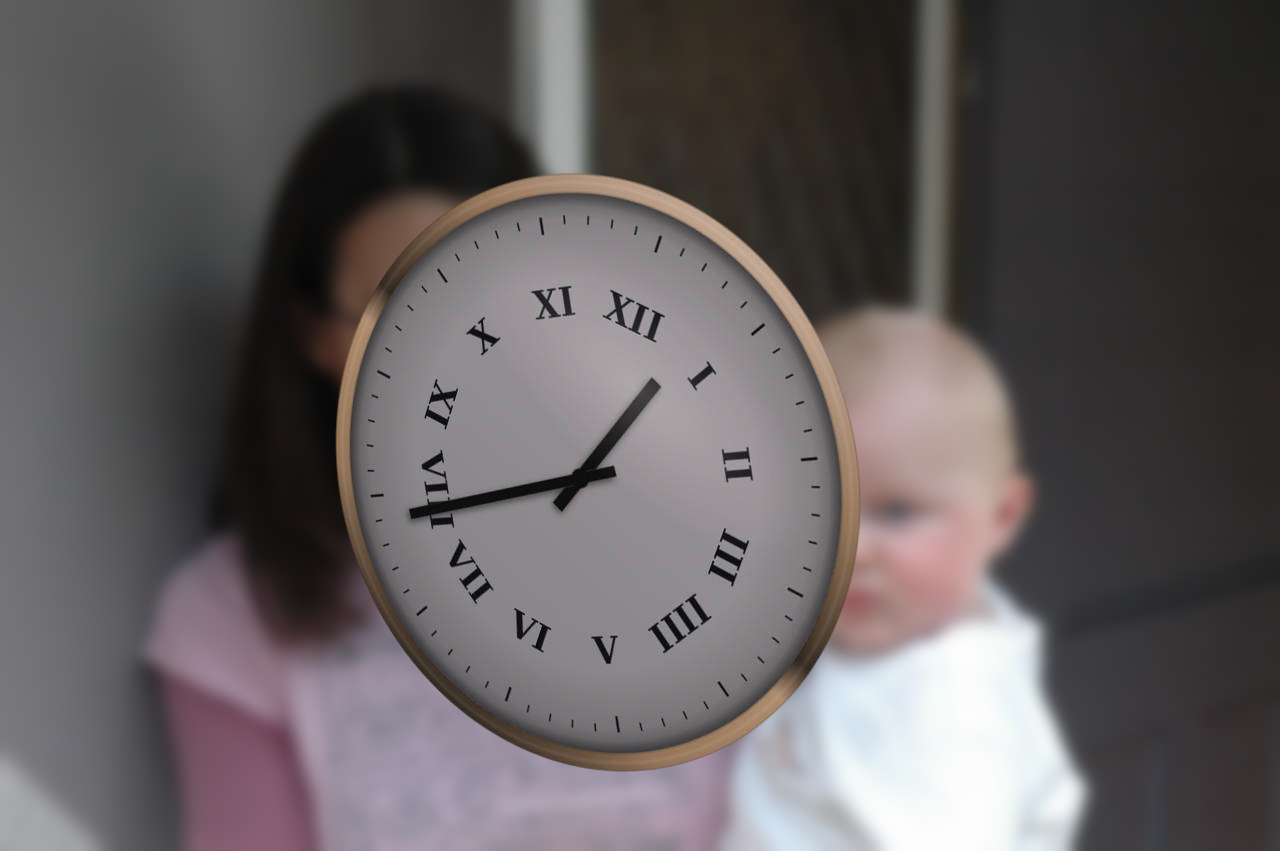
12:39
